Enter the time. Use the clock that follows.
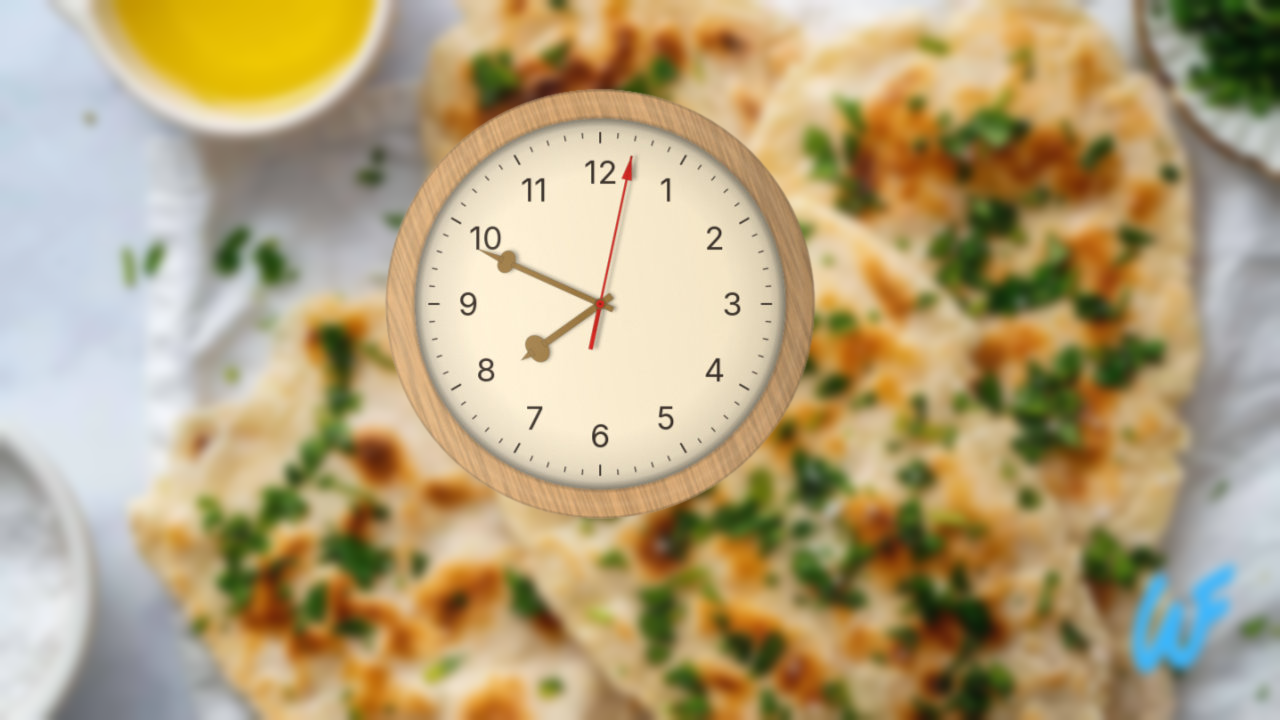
7:49:02
